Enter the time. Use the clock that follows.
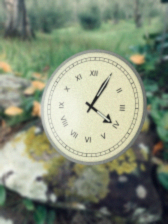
4:05
